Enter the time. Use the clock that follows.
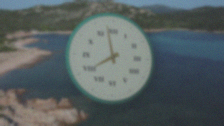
7:58
